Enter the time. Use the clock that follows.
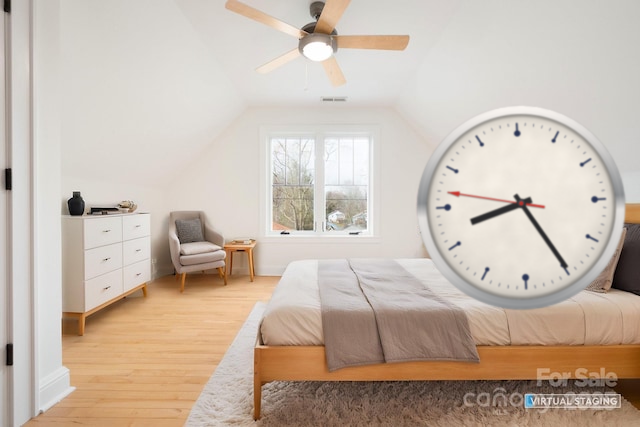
8:24:47
